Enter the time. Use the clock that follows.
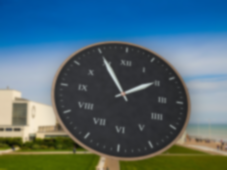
1:55
